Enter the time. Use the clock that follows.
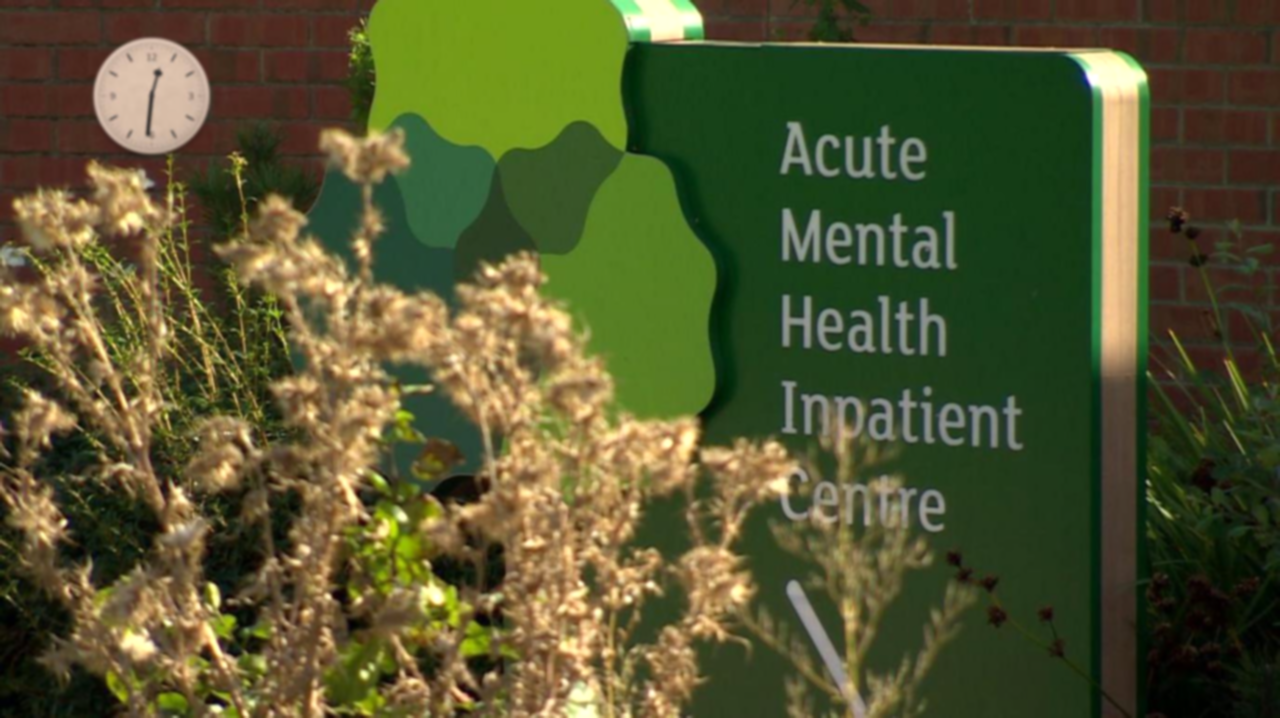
12:31
